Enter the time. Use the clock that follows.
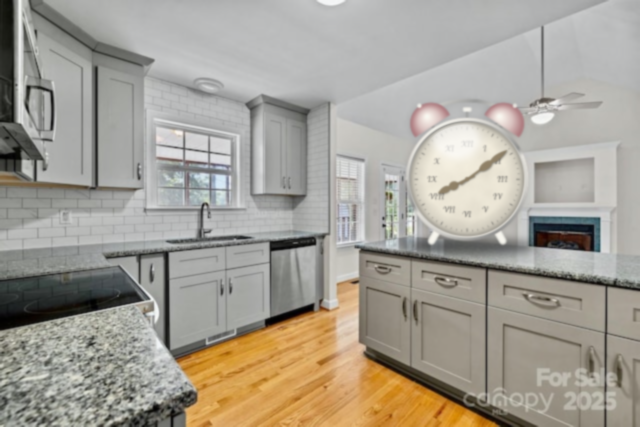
8:09
